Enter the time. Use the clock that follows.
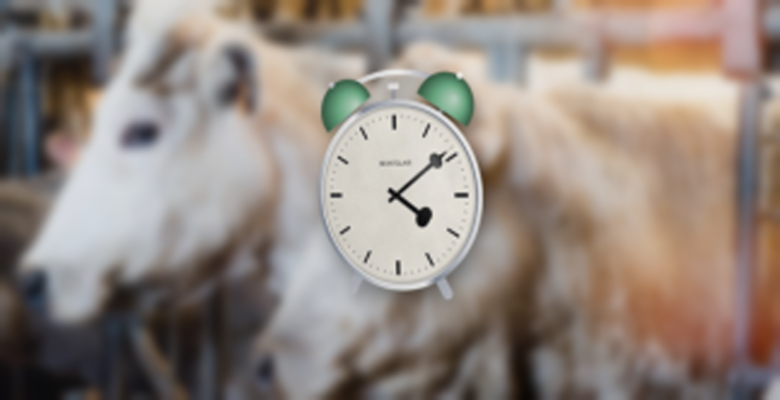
4:09
